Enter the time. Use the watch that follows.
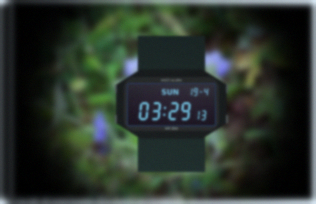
3:29
